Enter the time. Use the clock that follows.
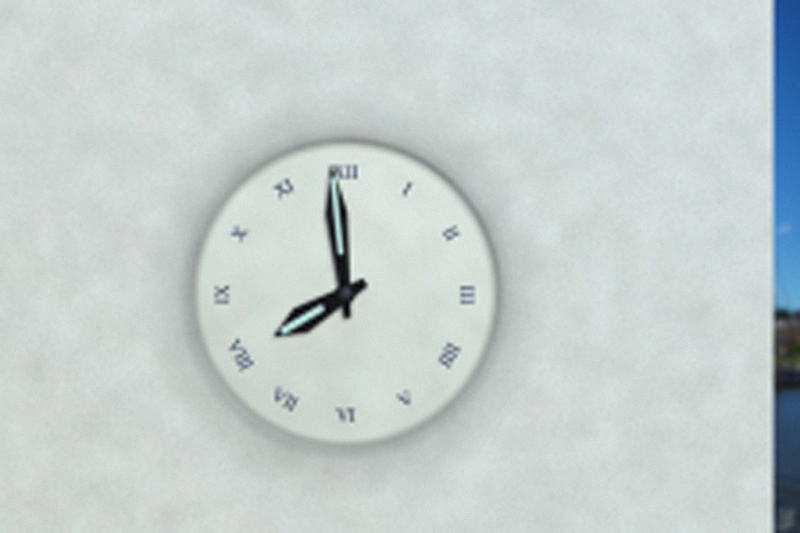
7:59
